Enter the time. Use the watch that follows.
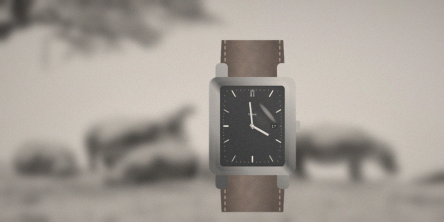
3:59
